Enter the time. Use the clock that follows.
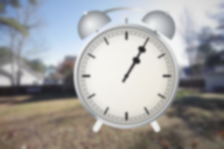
1:05
